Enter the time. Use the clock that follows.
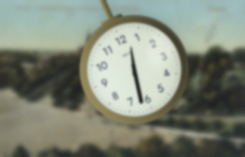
12:32
